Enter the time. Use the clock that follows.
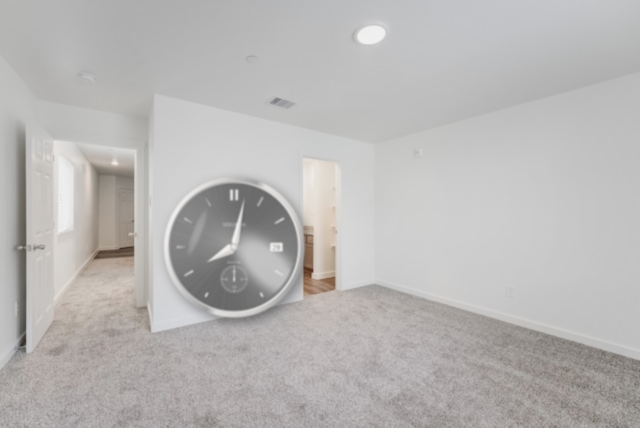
8:02
